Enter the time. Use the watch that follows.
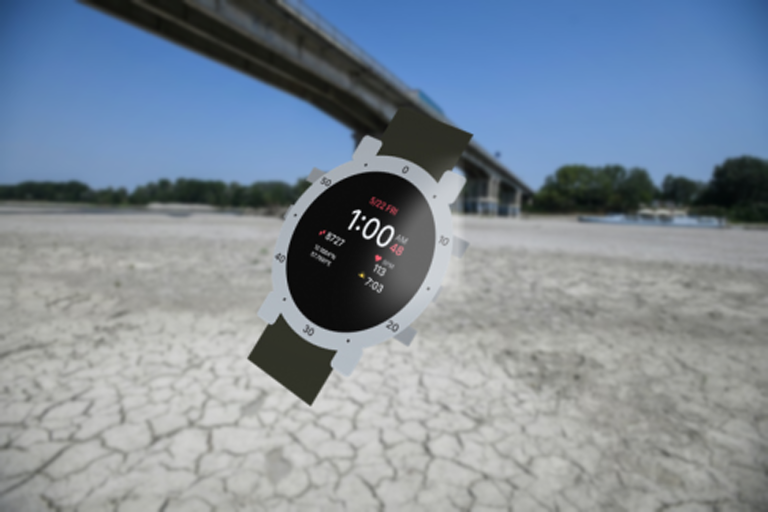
1:00:48
